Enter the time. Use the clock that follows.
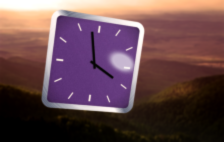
3:58
